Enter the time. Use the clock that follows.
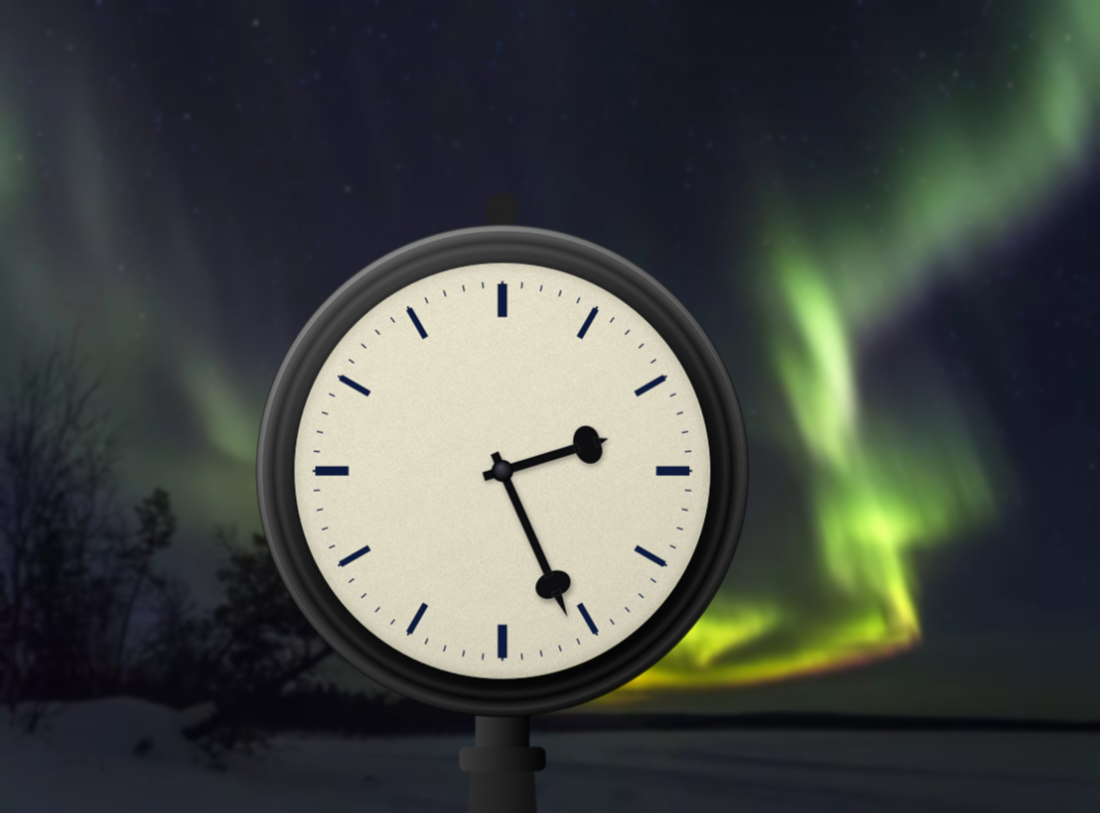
2:26
